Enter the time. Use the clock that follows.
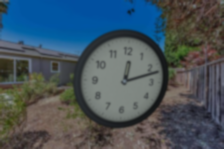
12:12
